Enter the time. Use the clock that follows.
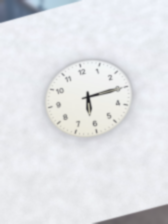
6:15
